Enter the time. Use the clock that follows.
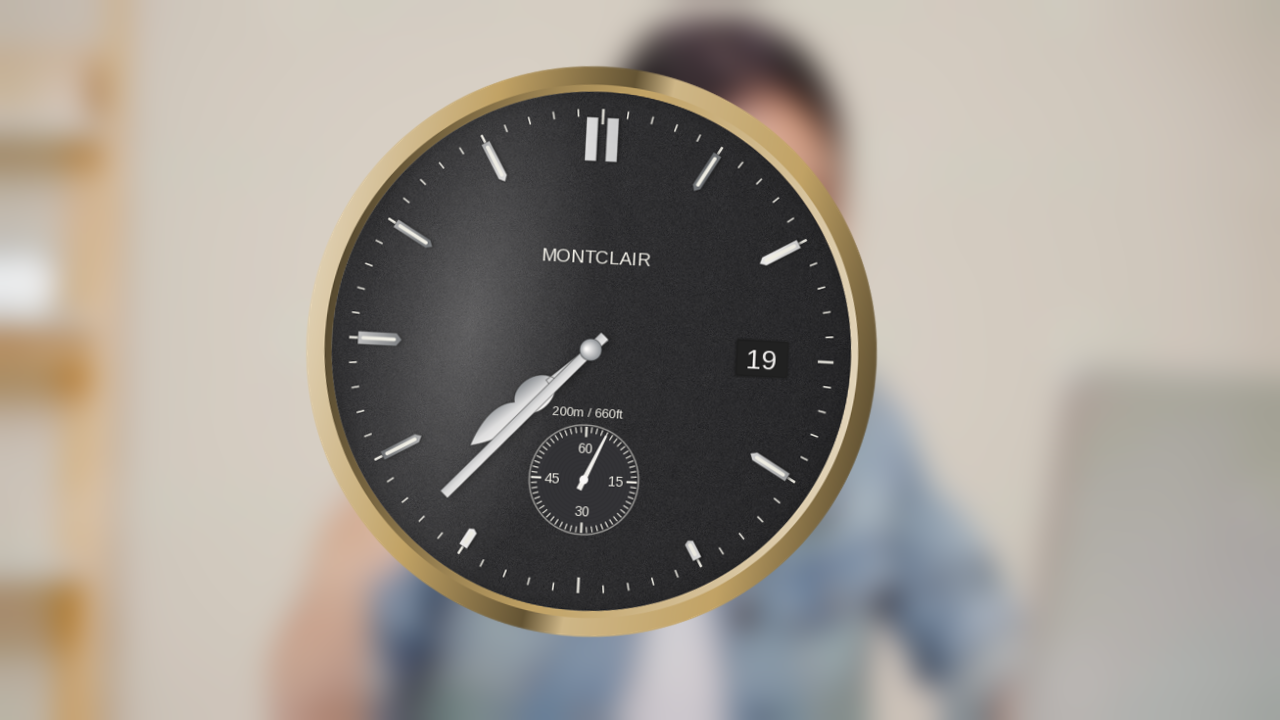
7:37:04
